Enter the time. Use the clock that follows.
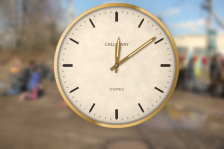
12:09
